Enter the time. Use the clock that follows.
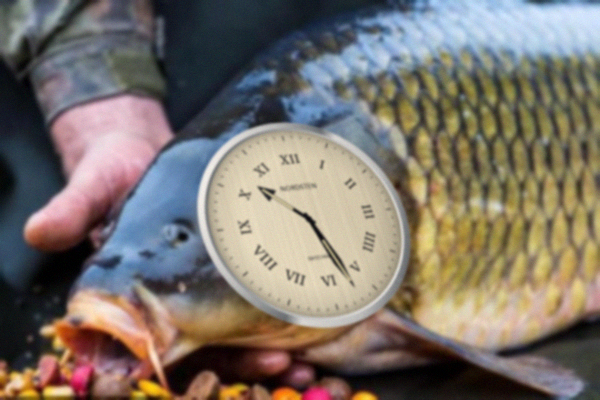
10:27
